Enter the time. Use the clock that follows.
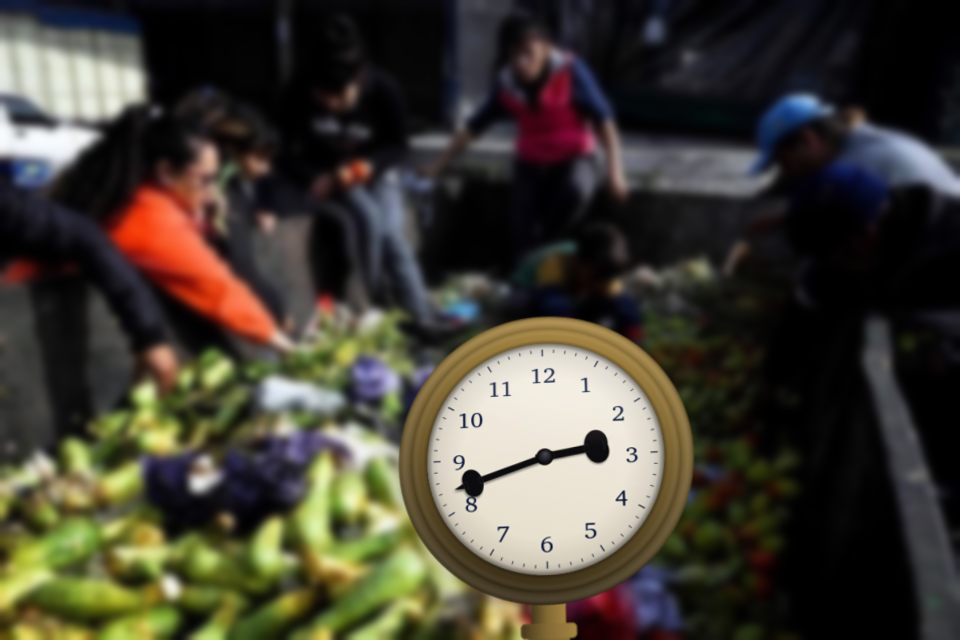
2:42
